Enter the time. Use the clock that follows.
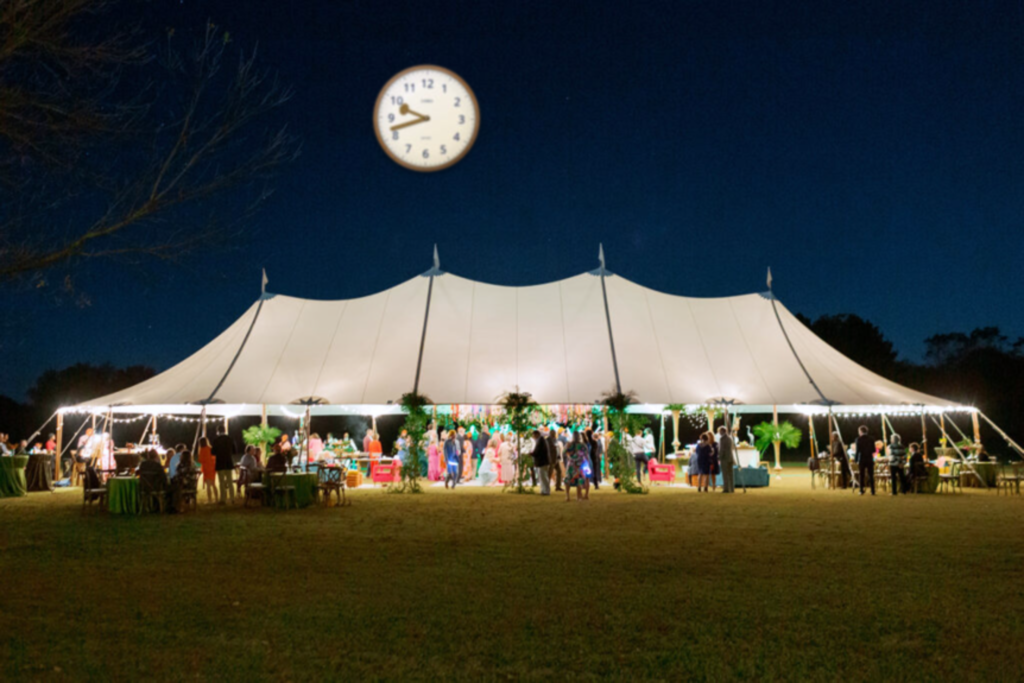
9:42
